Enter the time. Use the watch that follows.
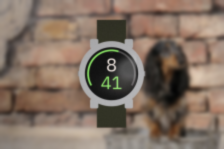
8:41
